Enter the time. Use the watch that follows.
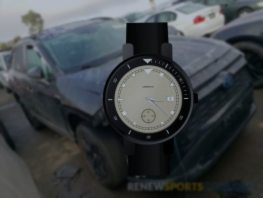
3:22
